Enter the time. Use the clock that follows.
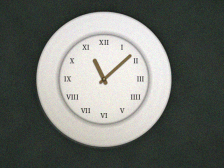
11:08
